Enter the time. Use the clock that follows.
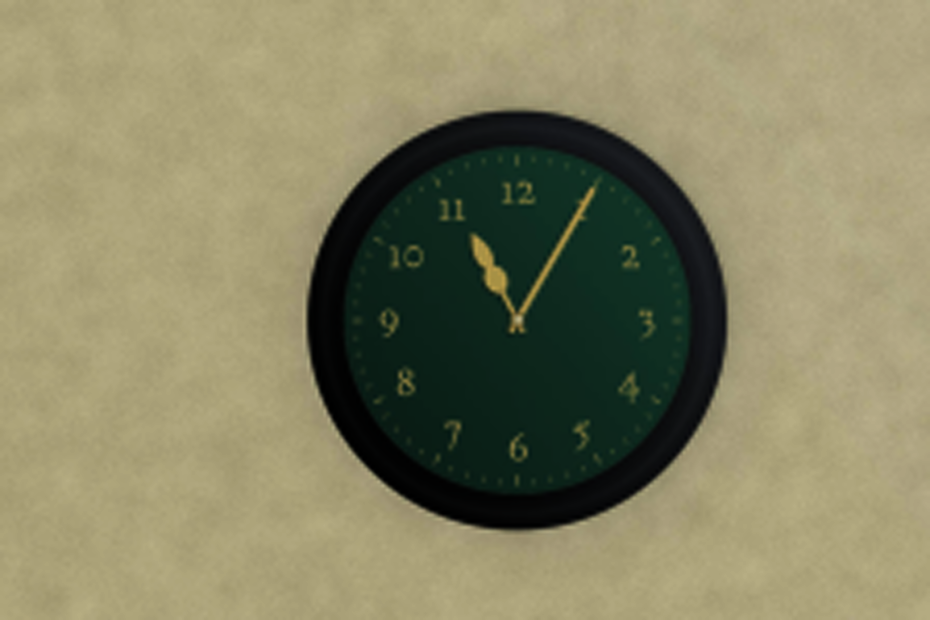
11:05
